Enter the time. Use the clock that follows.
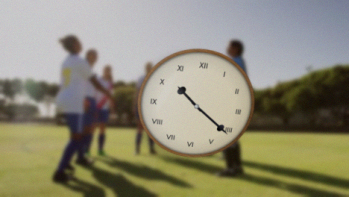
10:21
